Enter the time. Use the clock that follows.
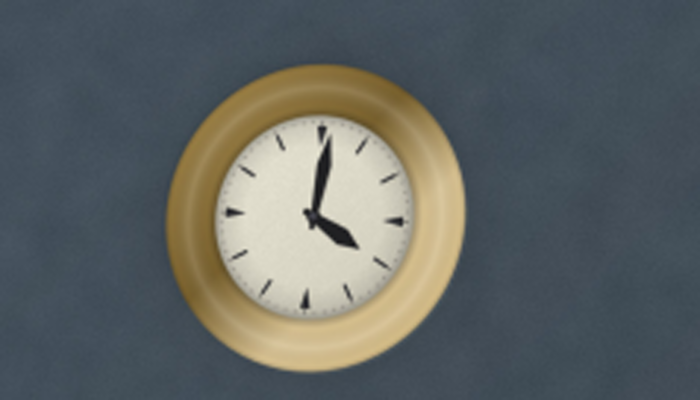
4:01
